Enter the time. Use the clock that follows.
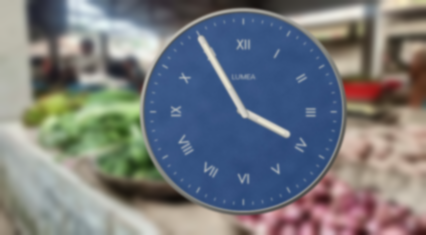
3:55
